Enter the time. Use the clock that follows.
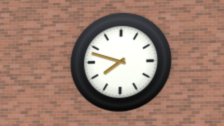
7:48
